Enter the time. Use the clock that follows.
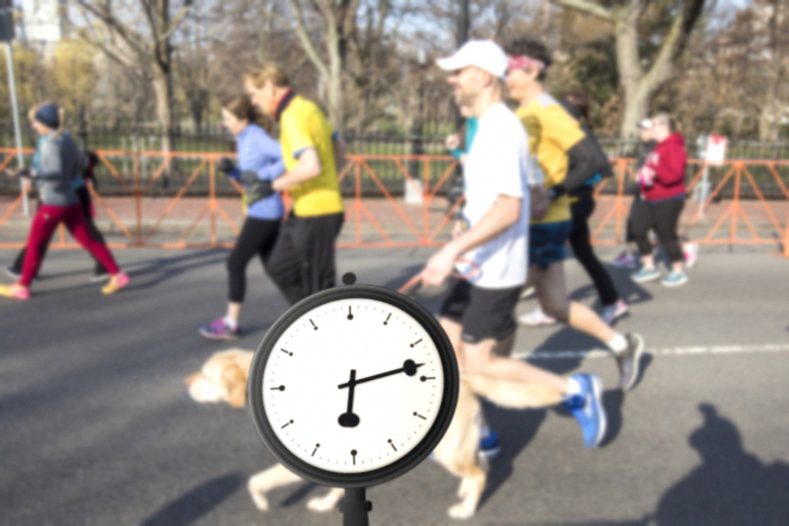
6:13
